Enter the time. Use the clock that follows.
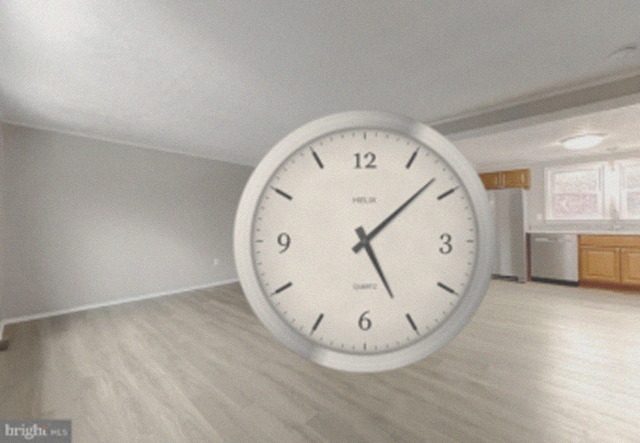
5:08
